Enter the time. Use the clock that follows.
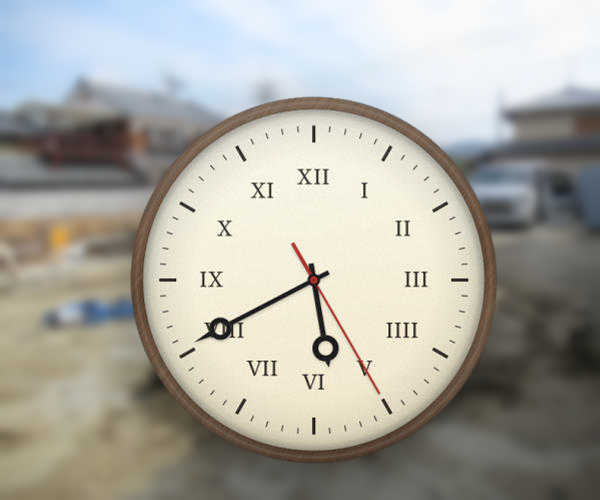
5:40:25
